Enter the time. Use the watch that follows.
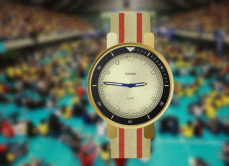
2:46
